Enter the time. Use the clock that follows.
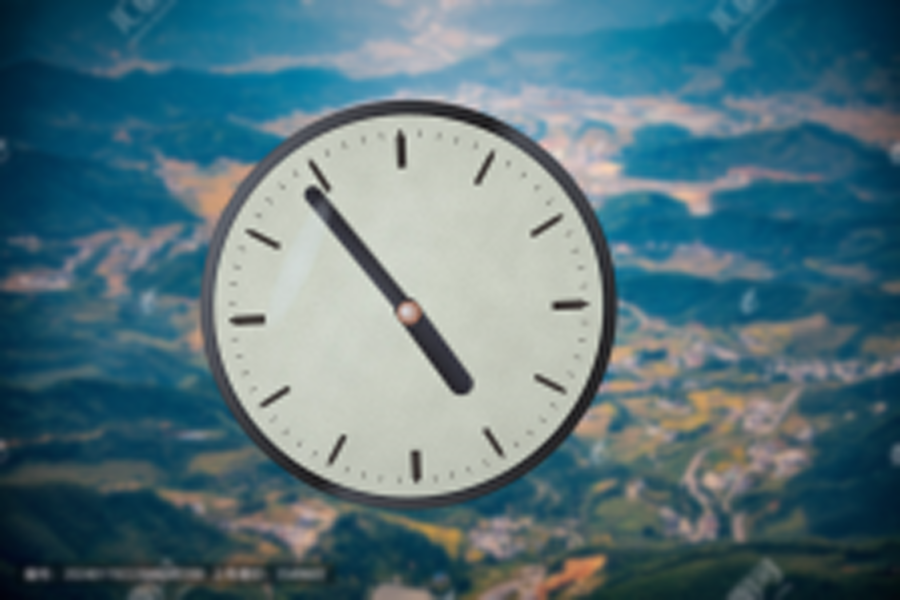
4:54
